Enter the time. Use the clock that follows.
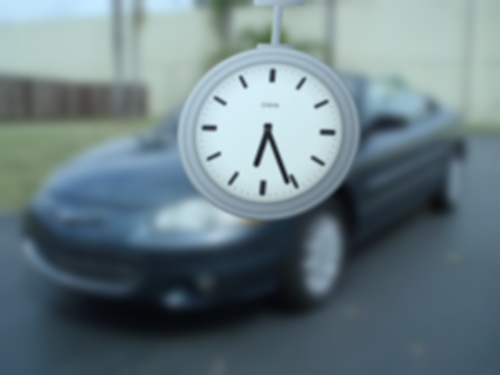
6:26
